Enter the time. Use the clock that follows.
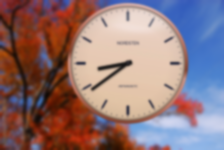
8:39
